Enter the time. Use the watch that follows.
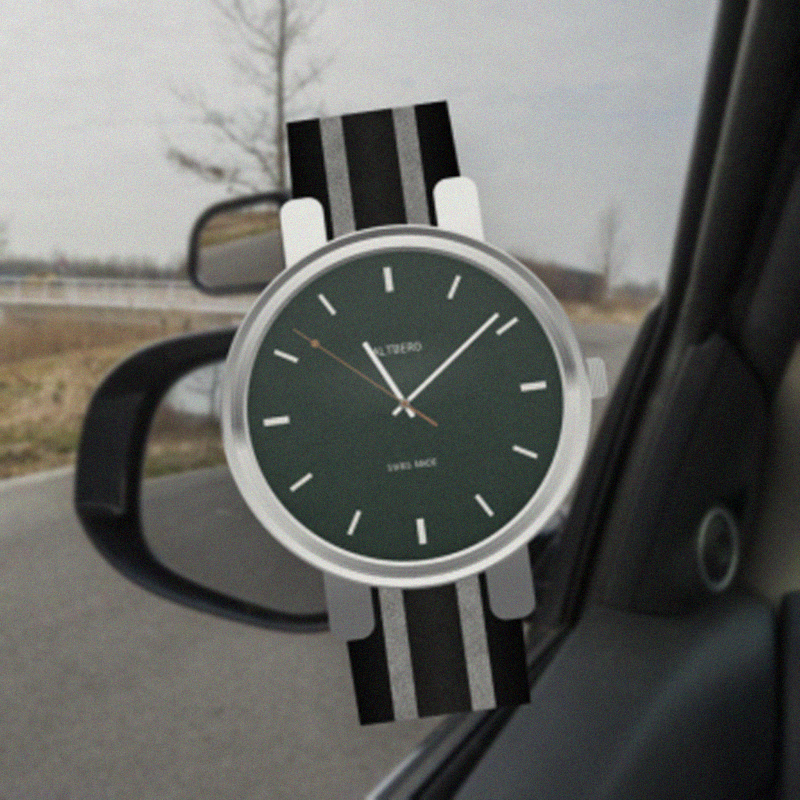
11:08:52
